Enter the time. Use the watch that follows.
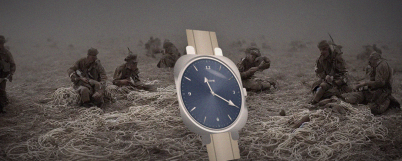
11:20
